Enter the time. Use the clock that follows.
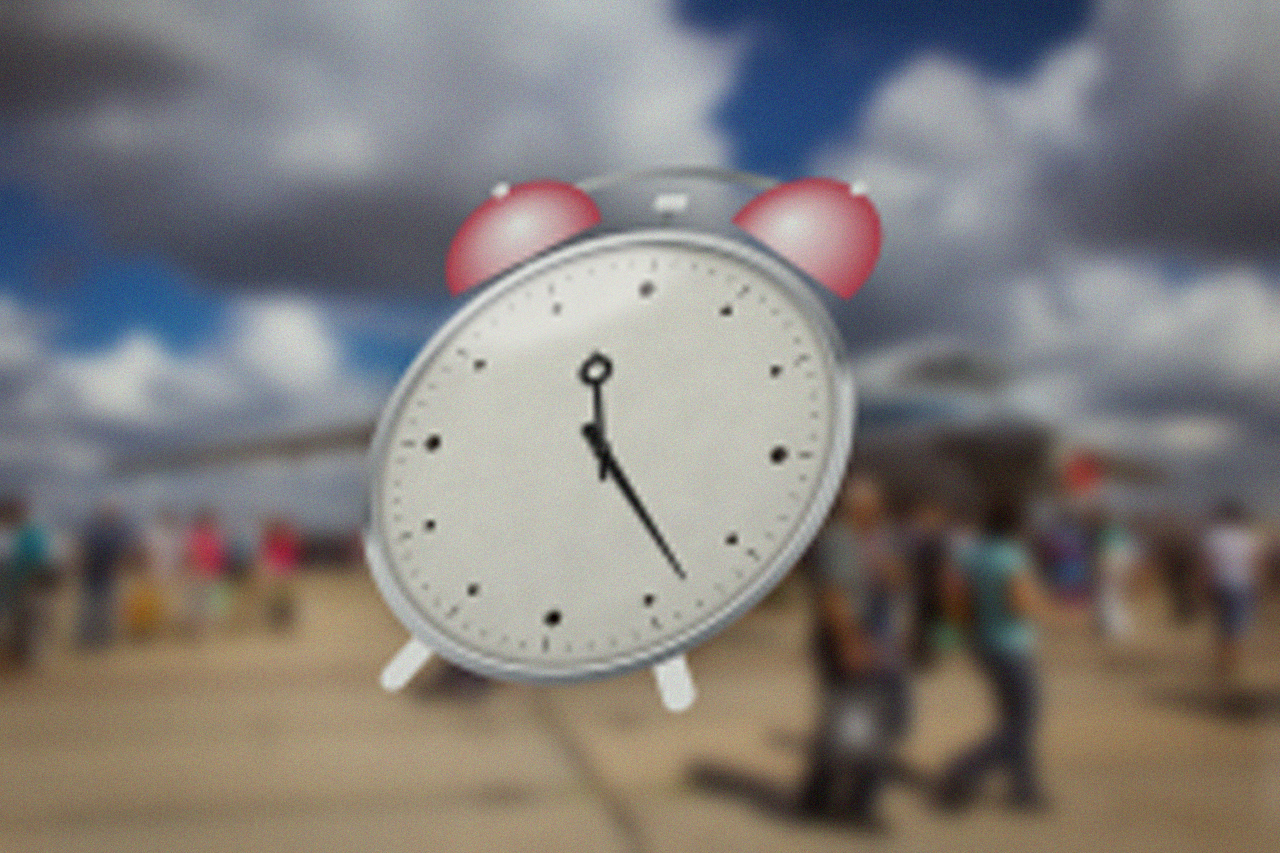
11:23
